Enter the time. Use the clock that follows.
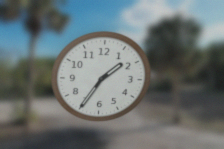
1:35
